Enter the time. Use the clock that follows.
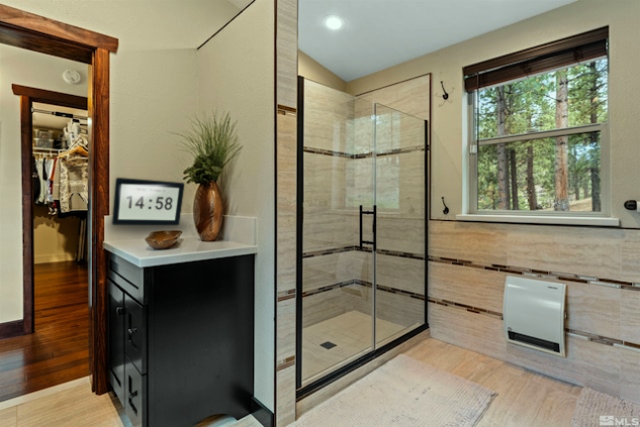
14:58
